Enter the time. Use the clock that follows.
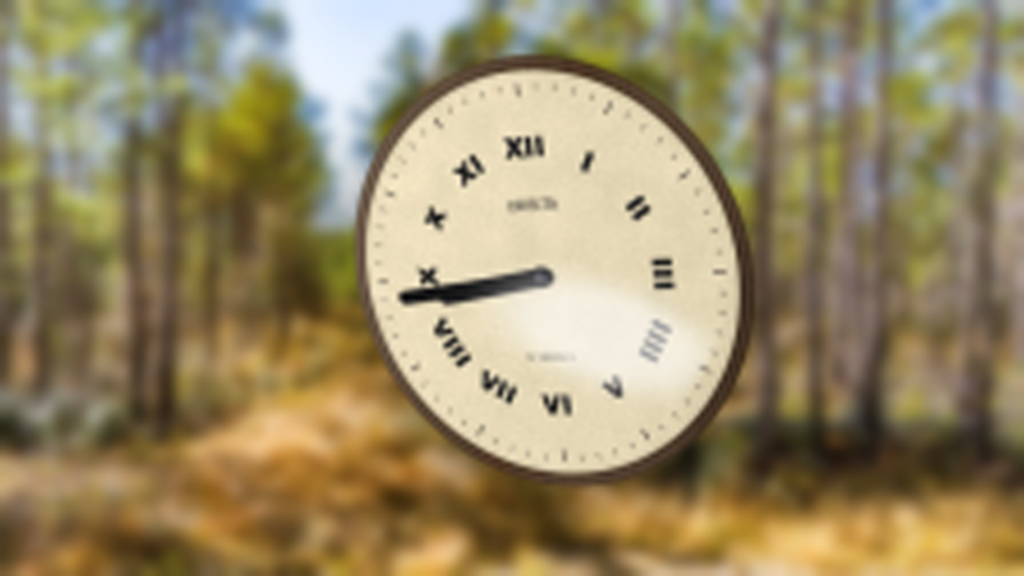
8:44
